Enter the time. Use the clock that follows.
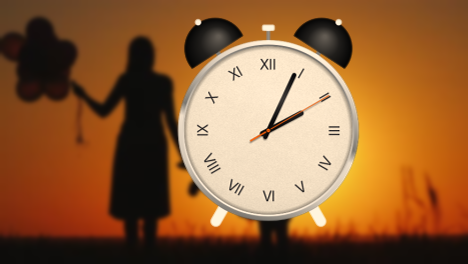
2:04:10
